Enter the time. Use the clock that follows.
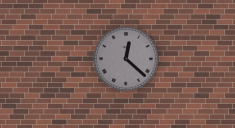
12:22
